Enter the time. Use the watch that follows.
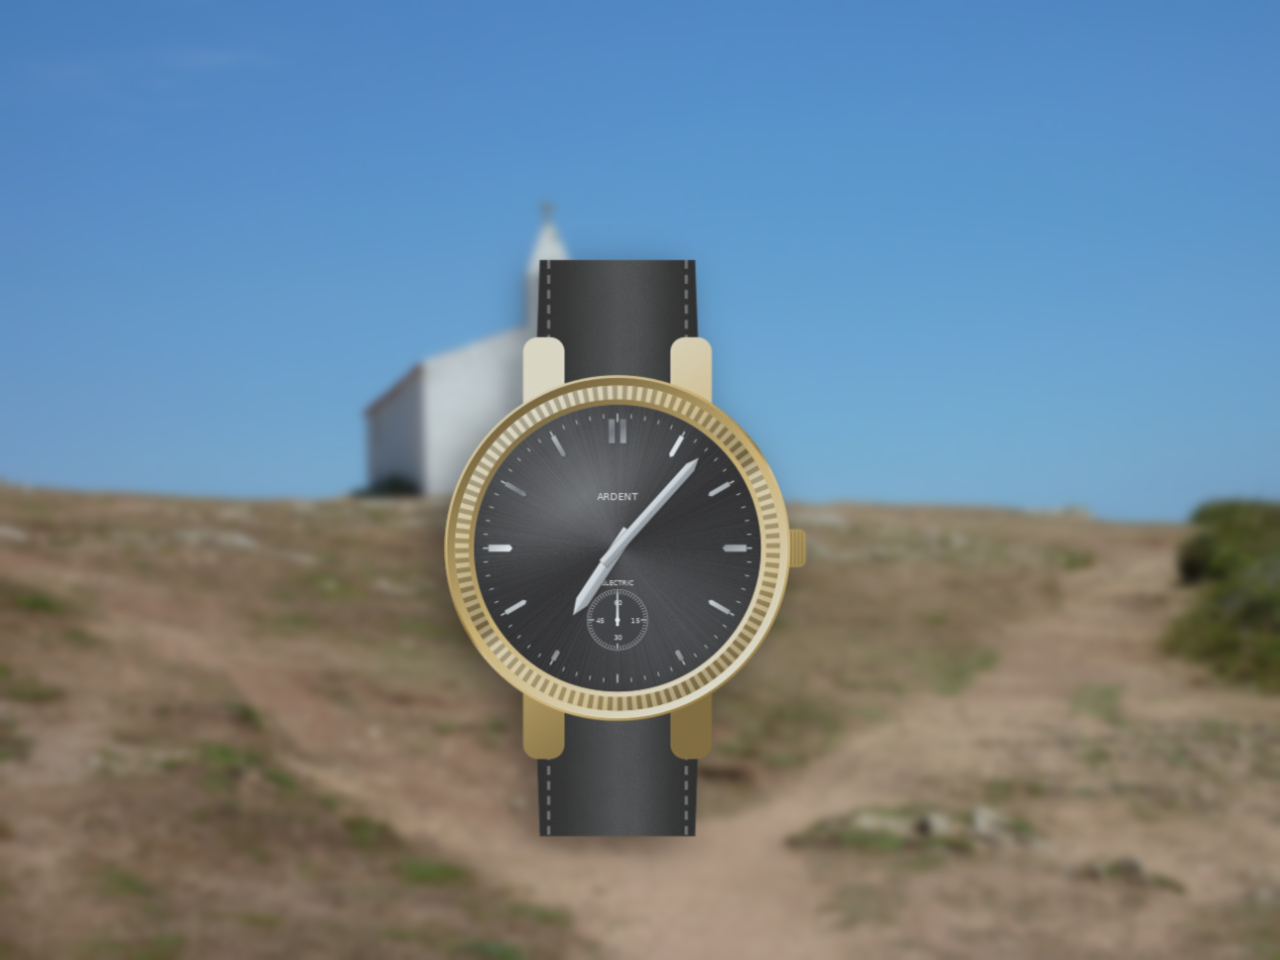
7:07
